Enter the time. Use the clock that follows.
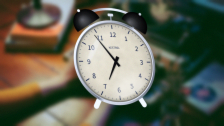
6:54
